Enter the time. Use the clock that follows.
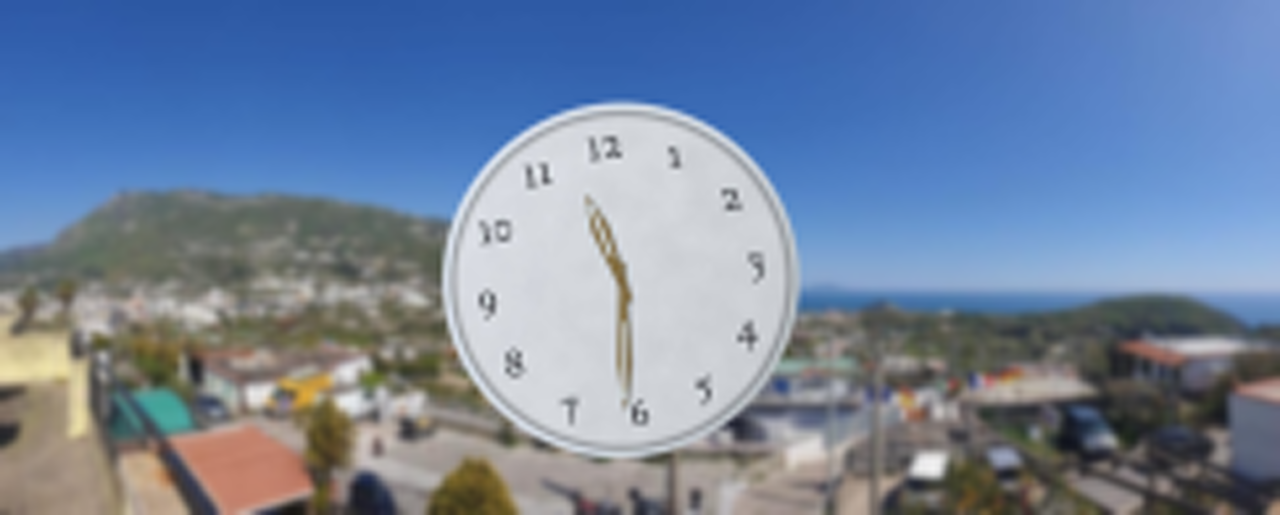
11:31
